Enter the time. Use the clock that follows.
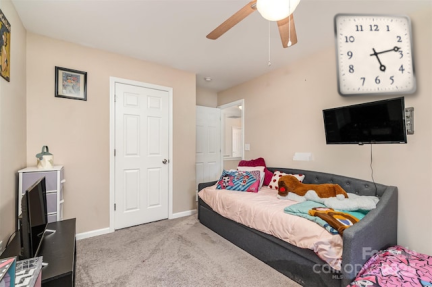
5:13
